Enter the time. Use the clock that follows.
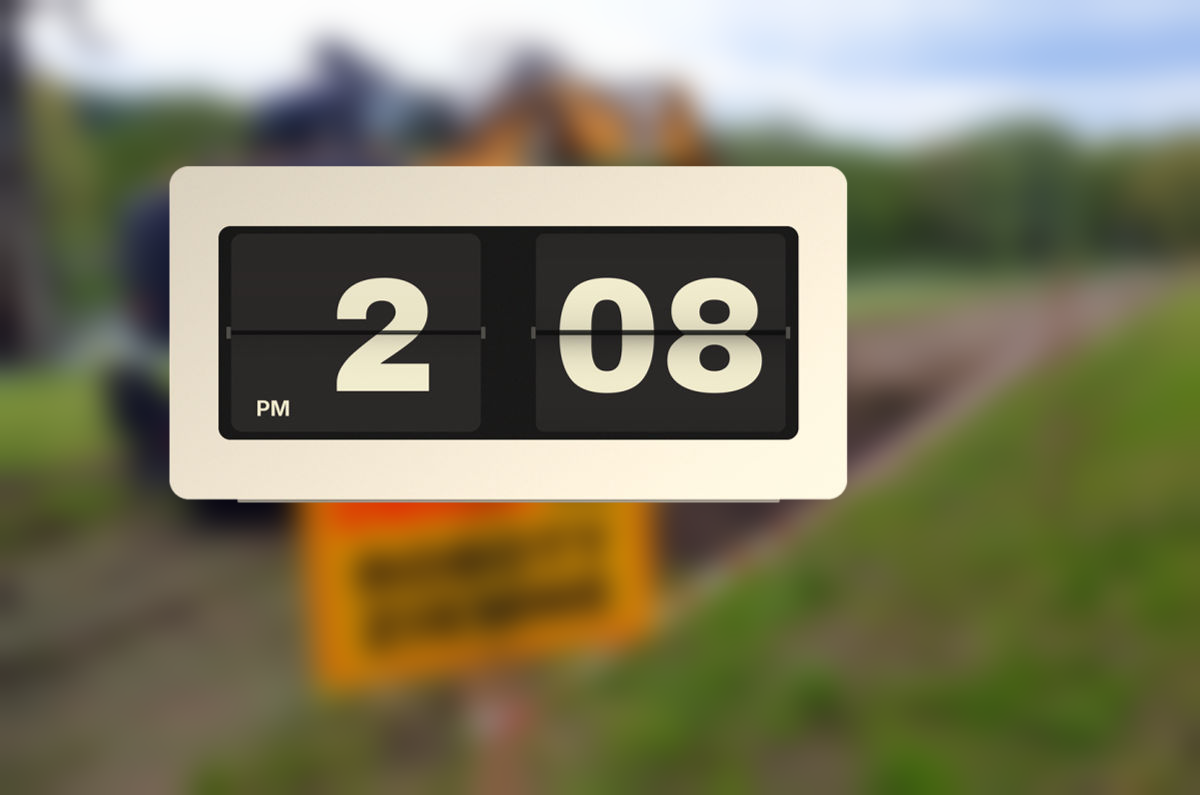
2:08
